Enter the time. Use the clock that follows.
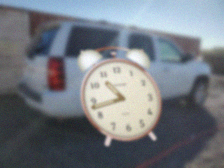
10:43
